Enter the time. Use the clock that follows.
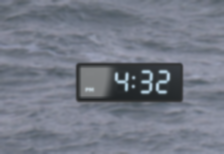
4:32
